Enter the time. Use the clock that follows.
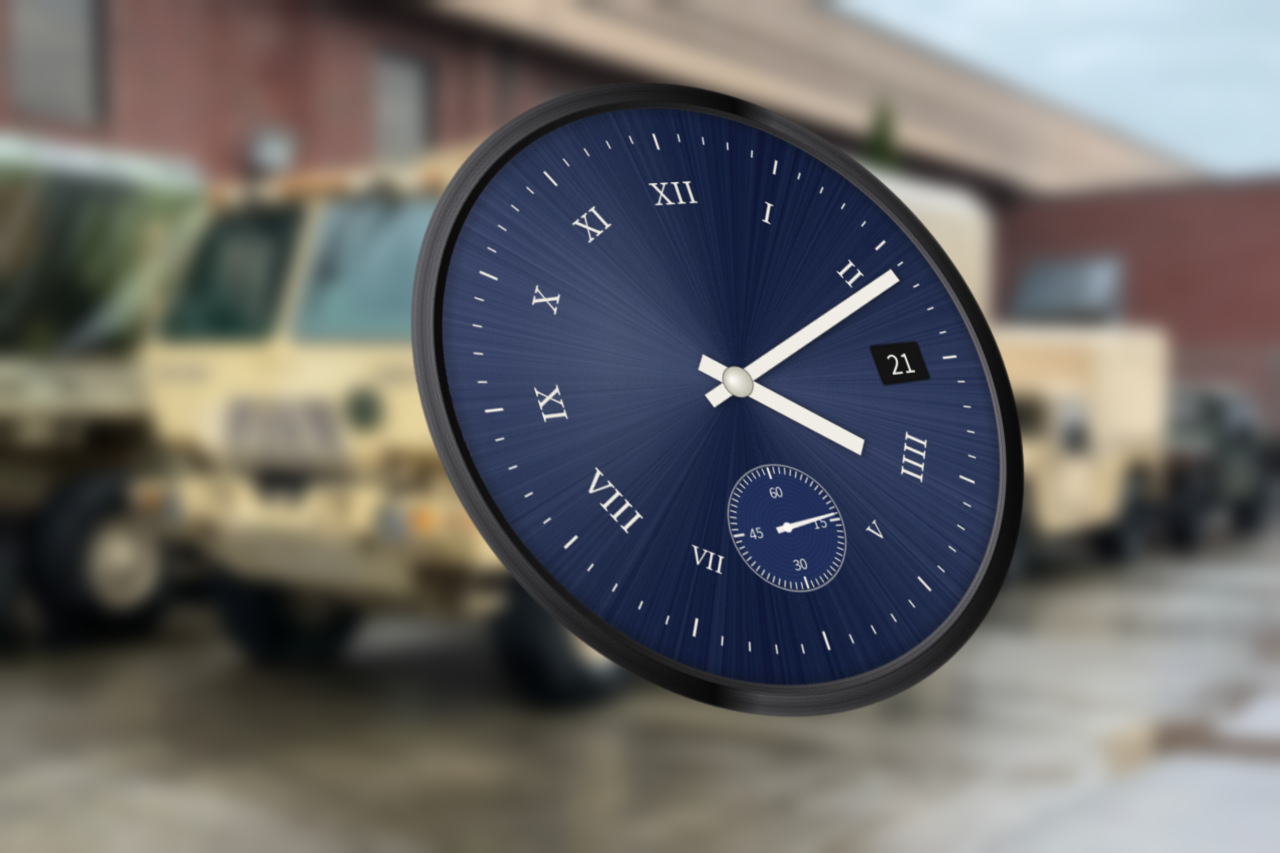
4:11:14
